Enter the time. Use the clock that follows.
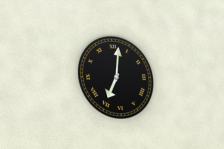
7:02
